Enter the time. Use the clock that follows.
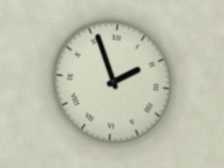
1:56
